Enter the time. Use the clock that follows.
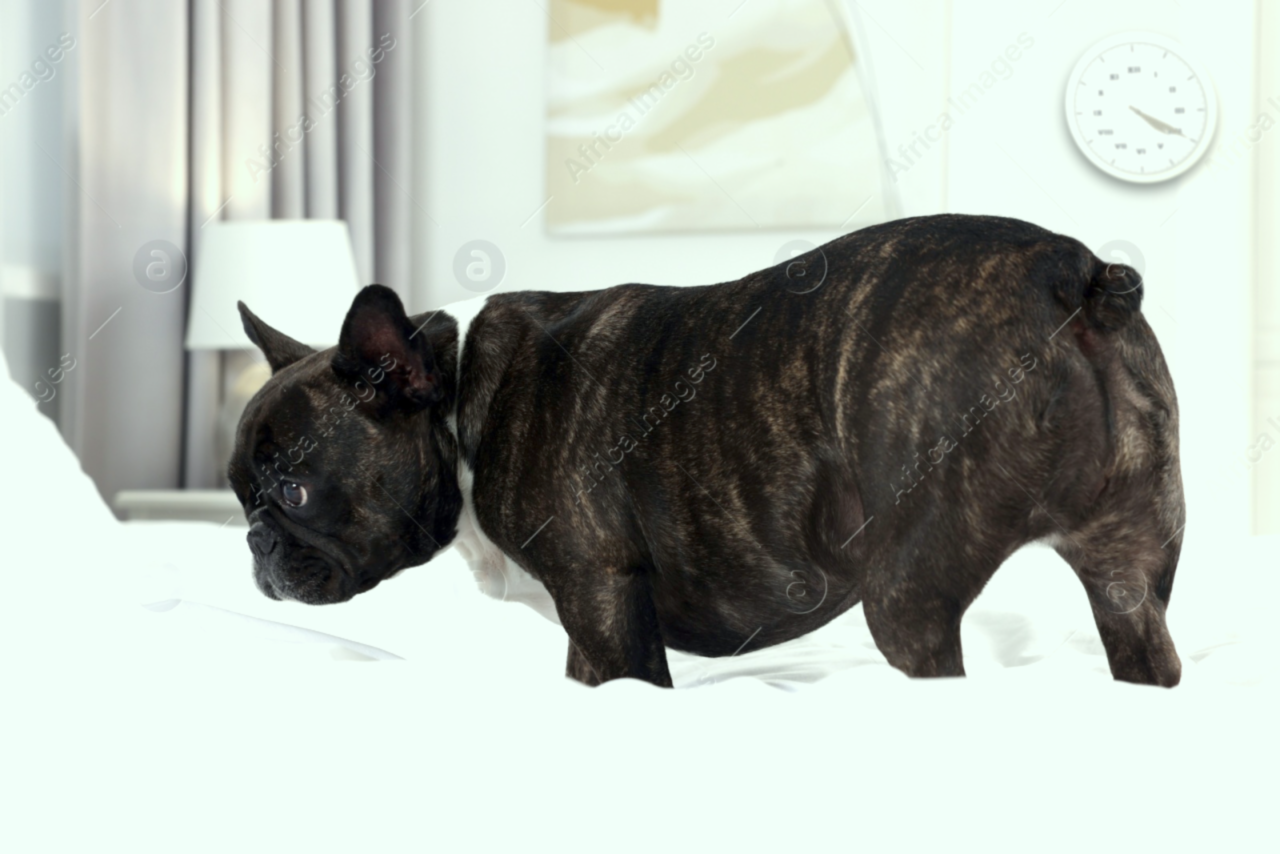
4:20
